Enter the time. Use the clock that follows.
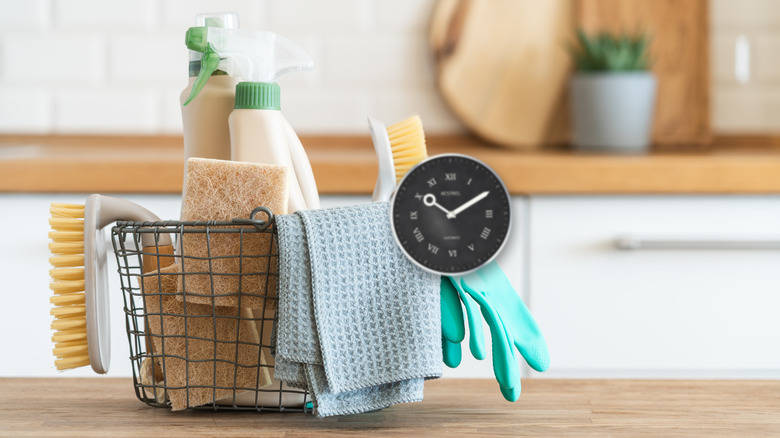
10:10
